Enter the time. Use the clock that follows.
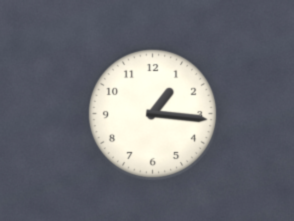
1:16
